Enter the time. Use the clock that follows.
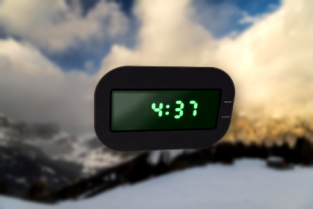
4:37
